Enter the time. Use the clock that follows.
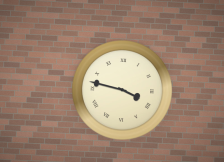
3:47
